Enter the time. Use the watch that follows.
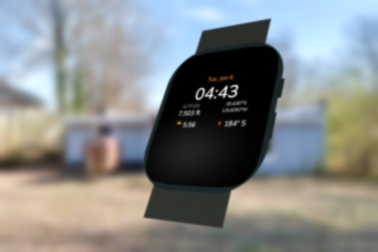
4:43
